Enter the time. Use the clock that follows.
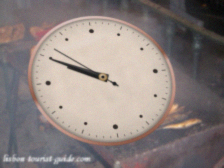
9:49:52
